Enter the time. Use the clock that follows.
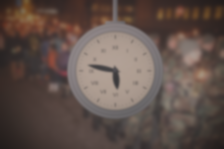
5:47
